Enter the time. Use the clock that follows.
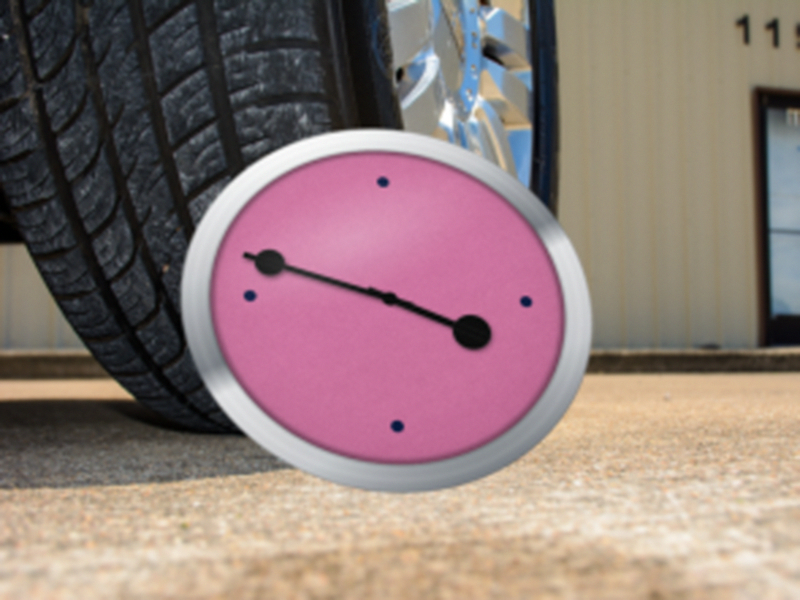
3:48
